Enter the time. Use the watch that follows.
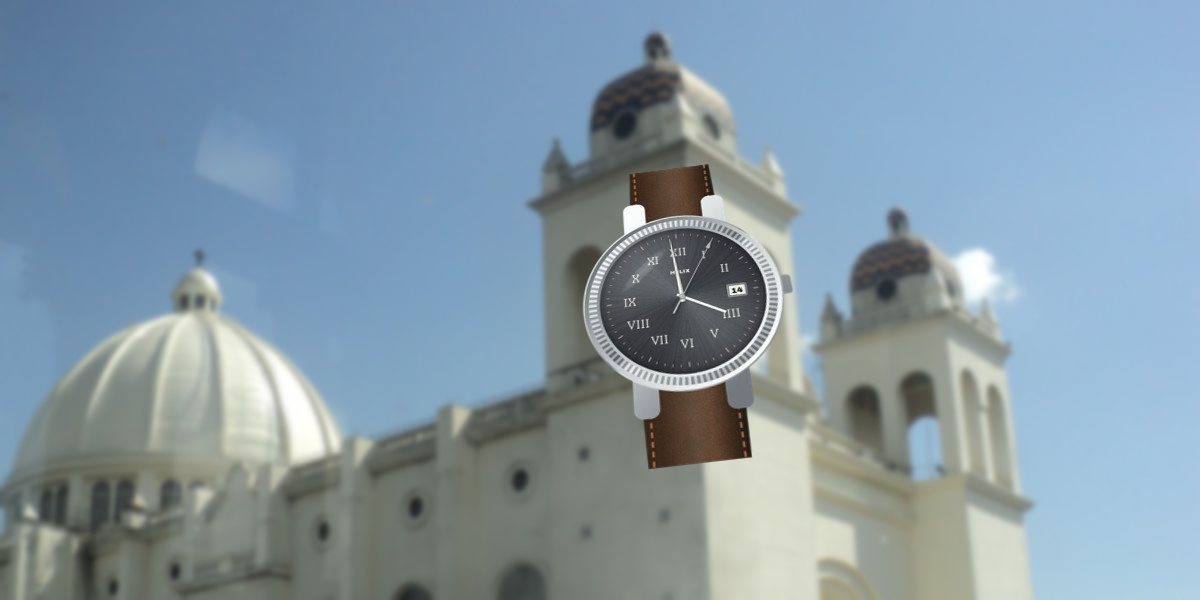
3:59:05
